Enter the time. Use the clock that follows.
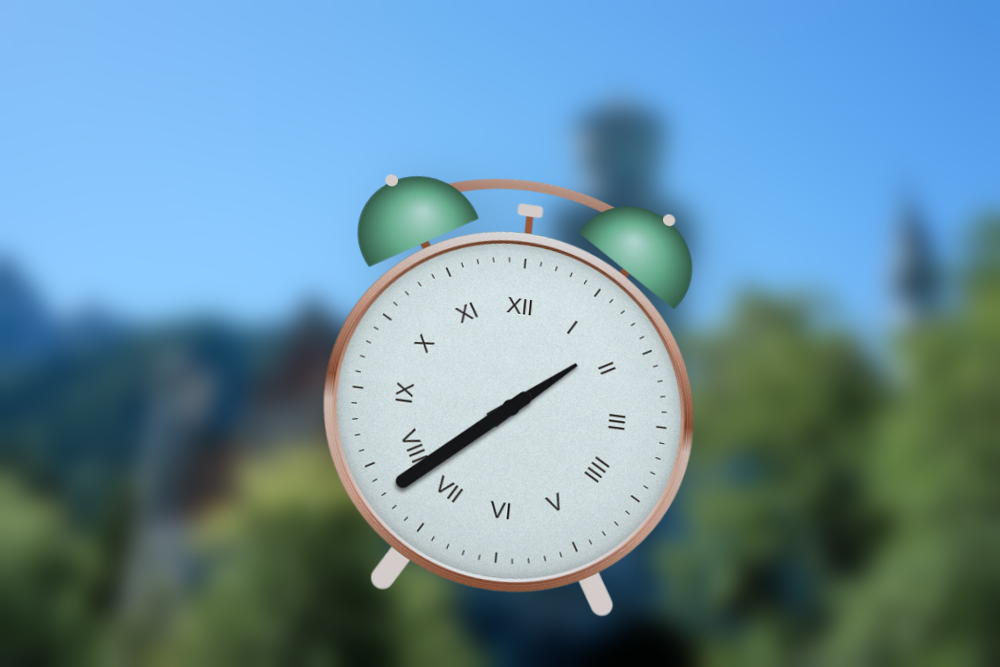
1:38
